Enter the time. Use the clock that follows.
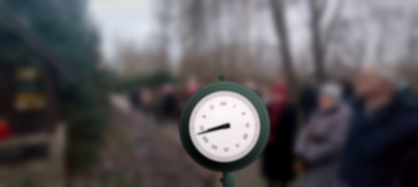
8:43
